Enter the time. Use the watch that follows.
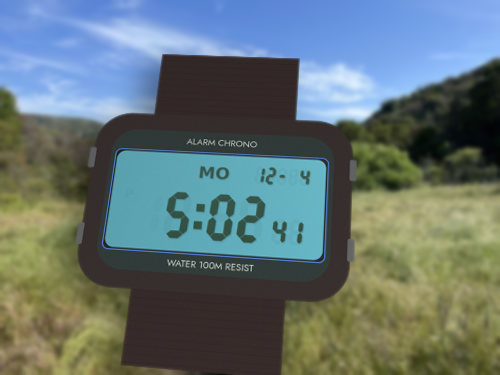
5:02:41
